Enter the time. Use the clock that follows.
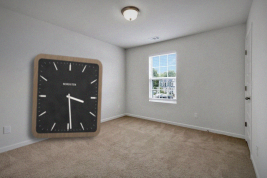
3:29
